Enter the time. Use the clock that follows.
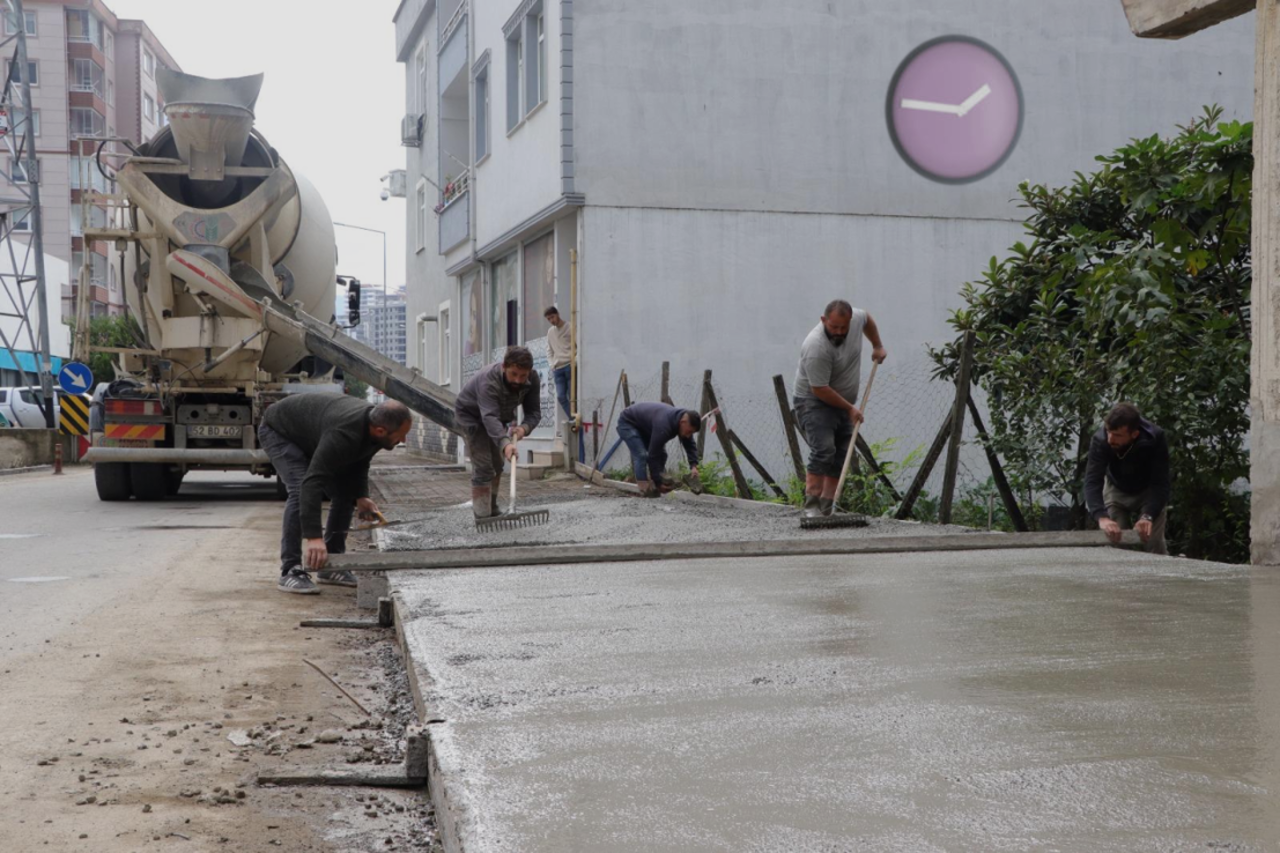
1:46
